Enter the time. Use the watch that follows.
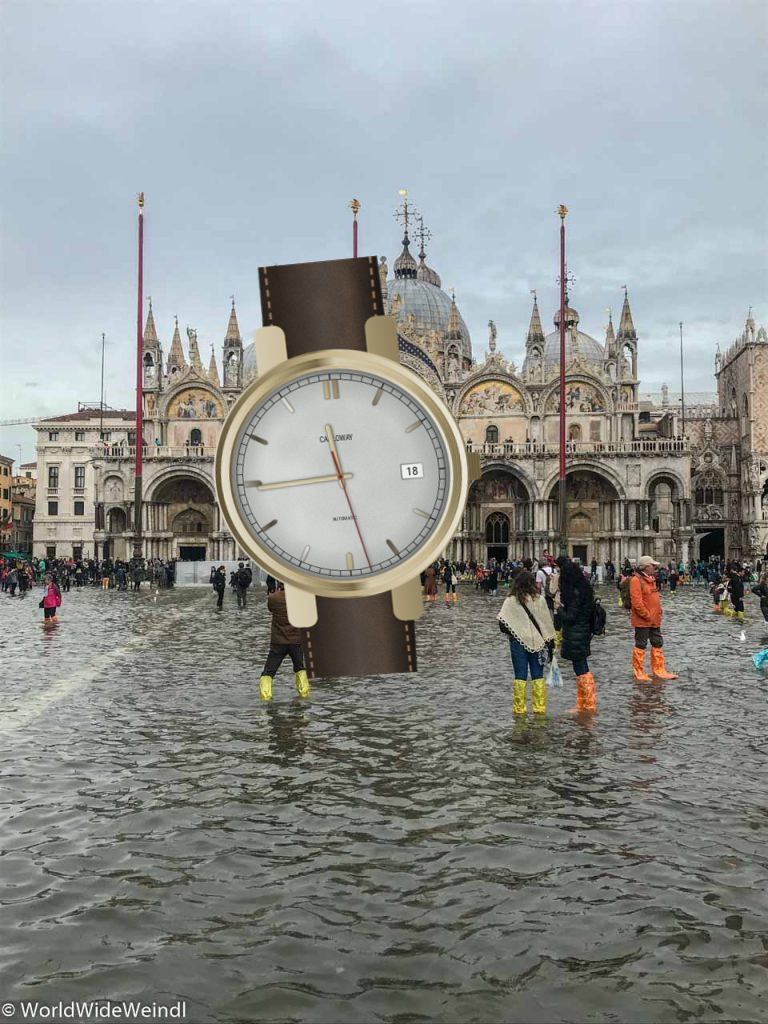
11:44:28
